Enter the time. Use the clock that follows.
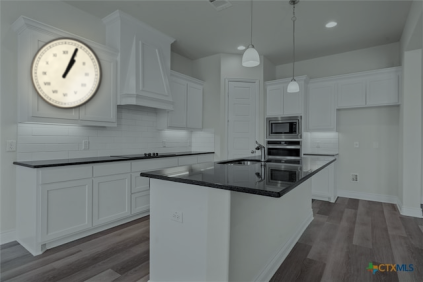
1:04
